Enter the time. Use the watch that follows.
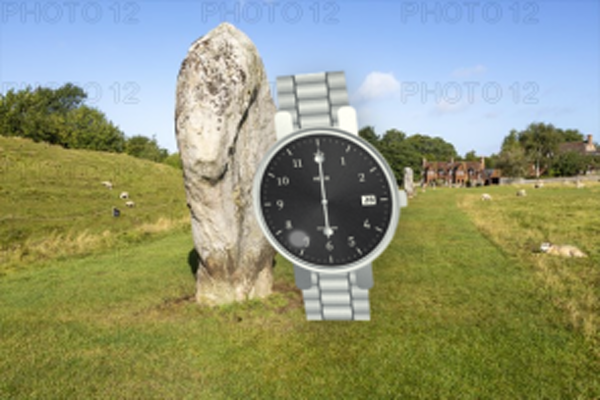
6:00
